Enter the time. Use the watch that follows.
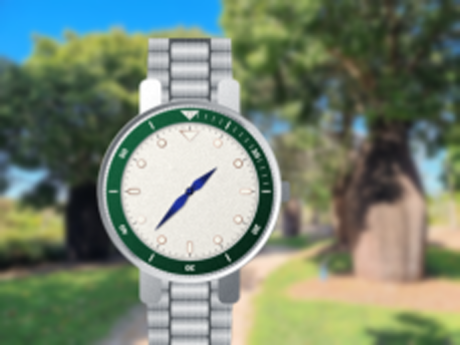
1:37
